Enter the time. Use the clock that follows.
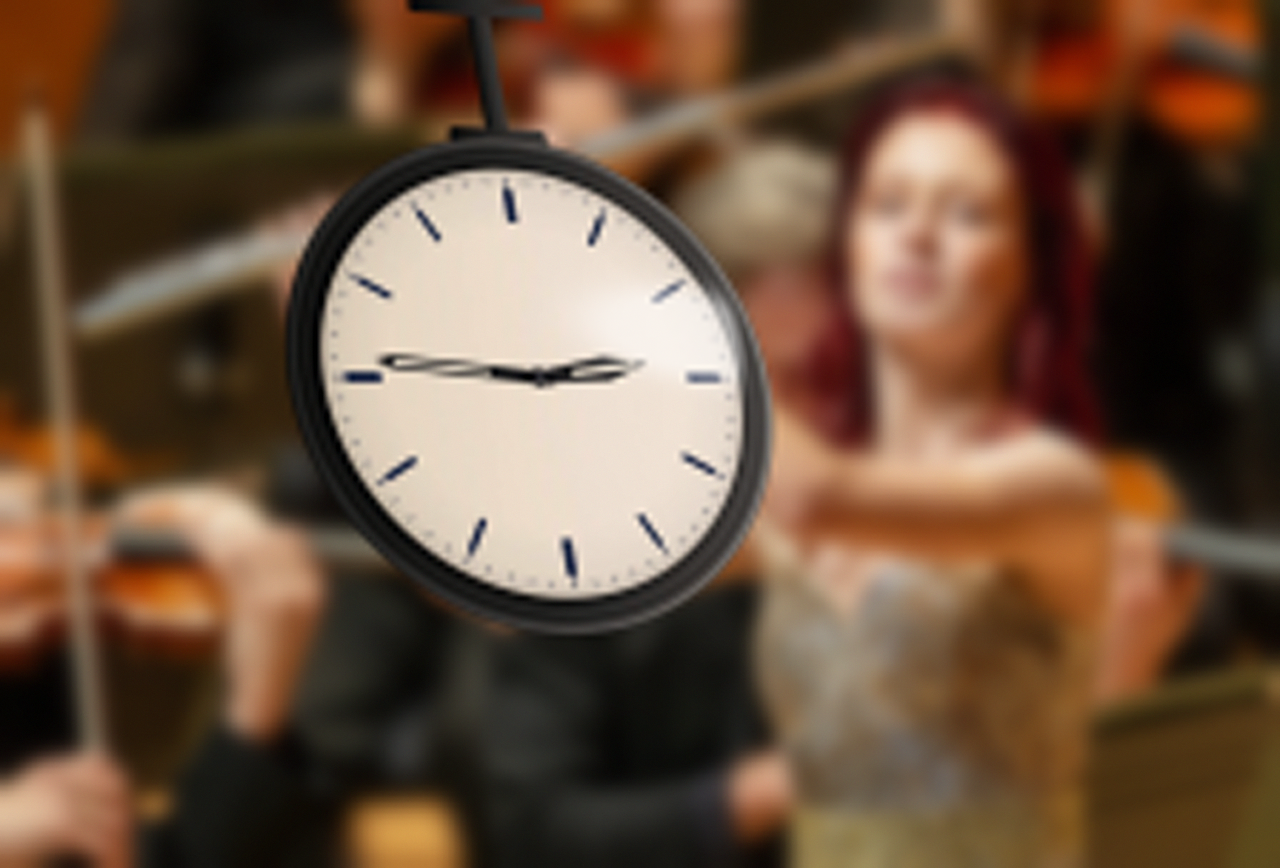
2:46
